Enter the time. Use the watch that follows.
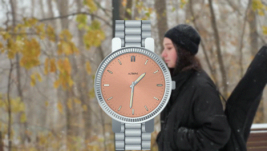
1:31
